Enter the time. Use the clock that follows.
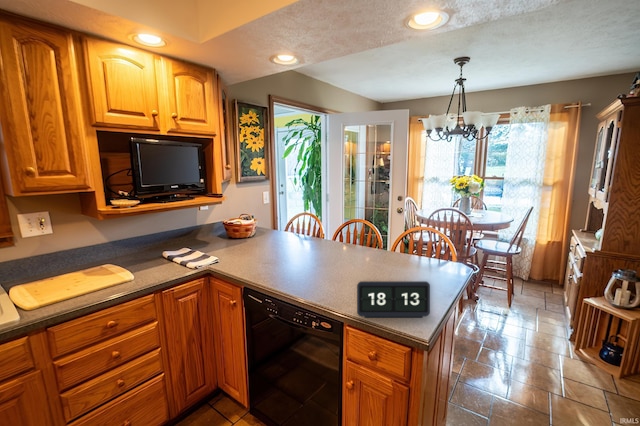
18:13
